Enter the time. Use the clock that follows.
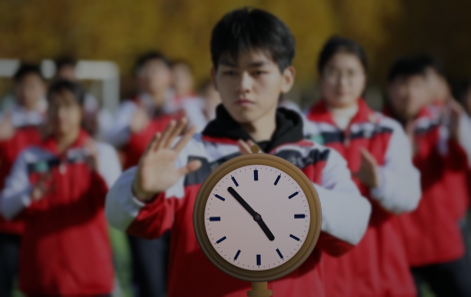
4:53
